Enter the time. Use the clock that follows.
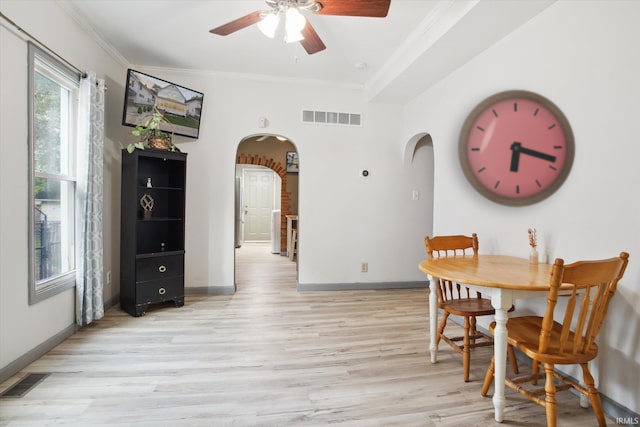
6:18
